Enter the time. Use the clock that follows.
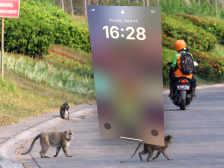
16:28
